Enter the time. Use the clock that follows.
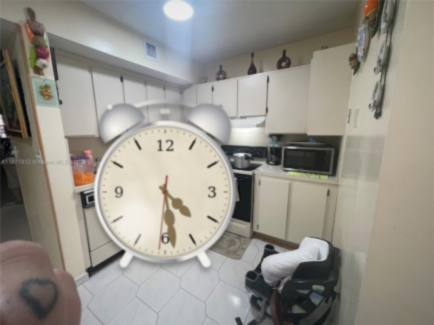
4:28:31
